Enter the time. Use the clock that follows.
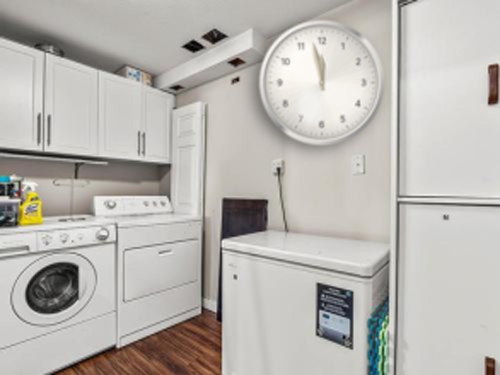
11:58
